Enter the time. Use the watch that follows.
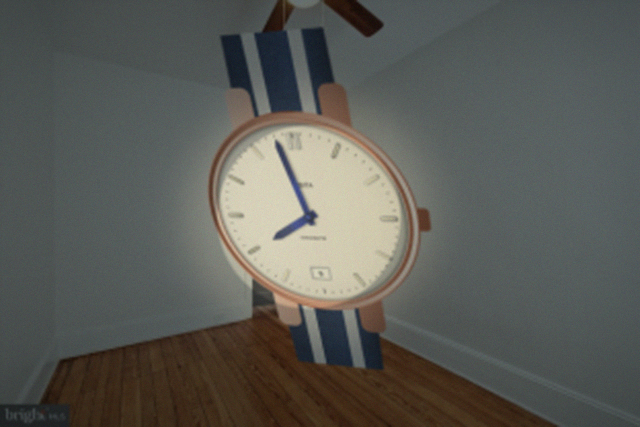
7:58
